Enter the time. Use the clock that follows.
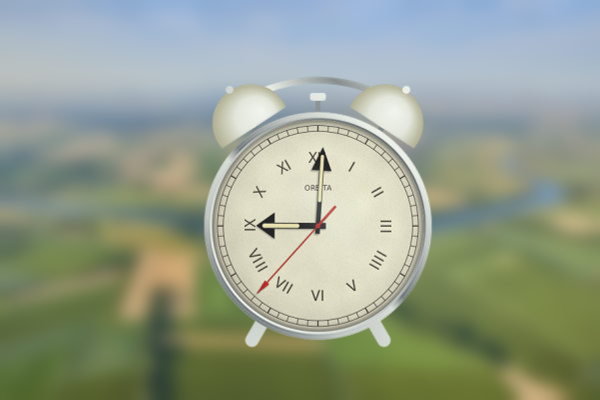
9:00:37
